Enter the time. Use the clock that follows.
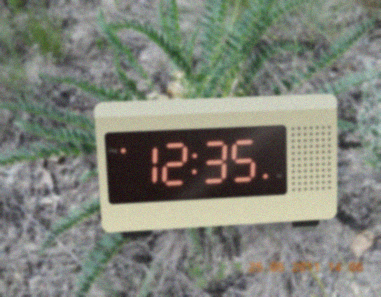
12:35
